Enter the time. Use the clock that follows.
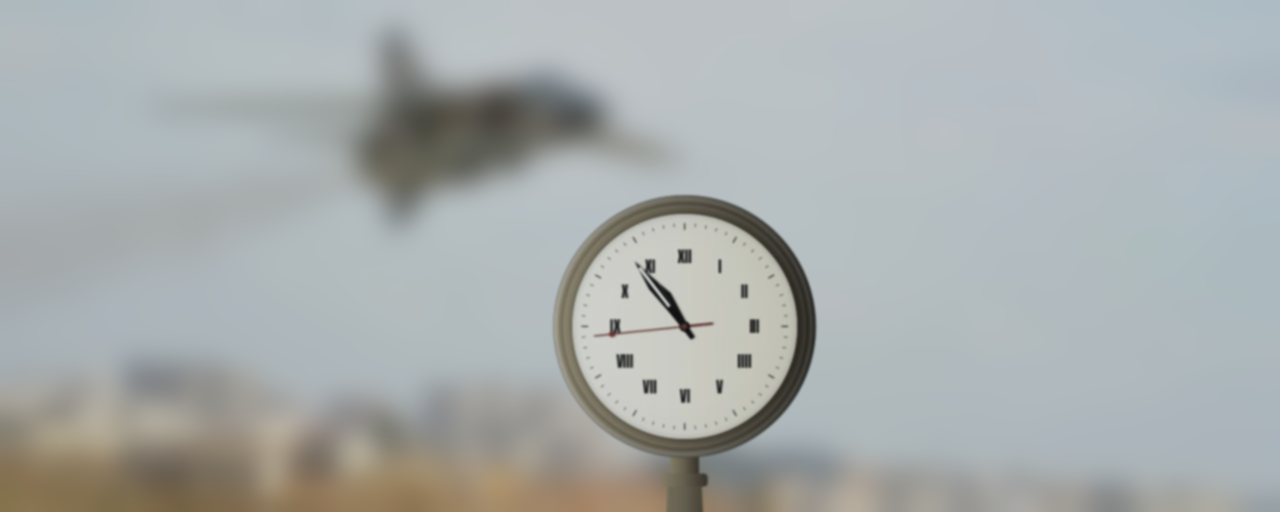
10:53:44
